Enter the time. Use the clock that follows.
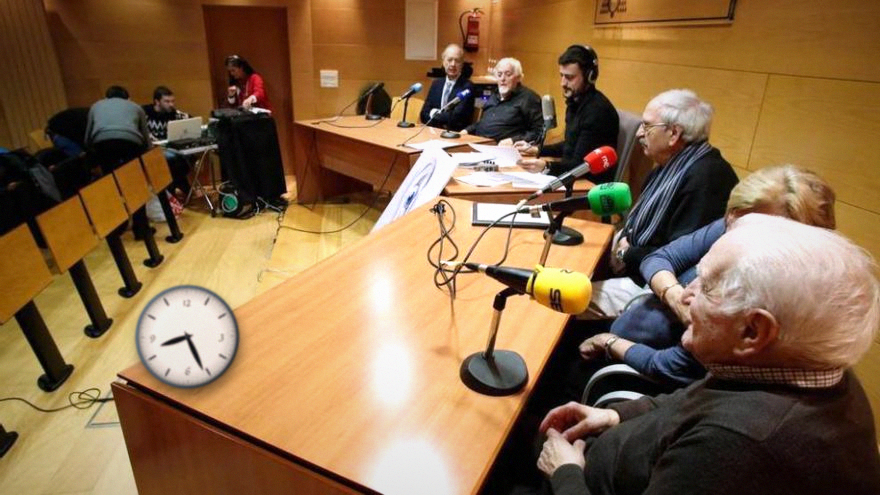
8:26
